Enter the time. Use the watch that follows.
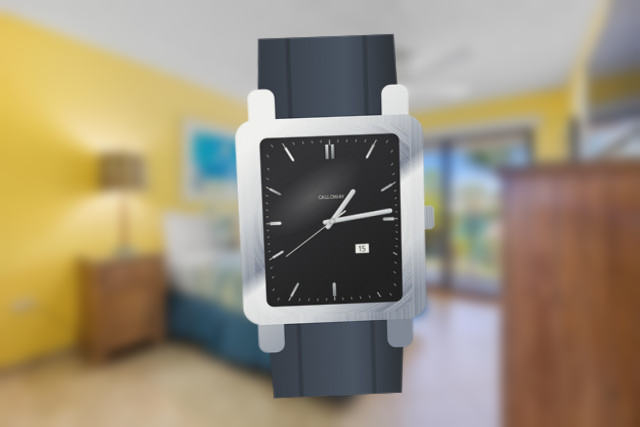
1:13:39
